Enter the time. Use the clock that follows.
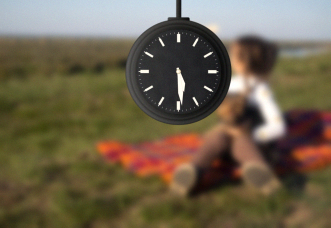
5:29
